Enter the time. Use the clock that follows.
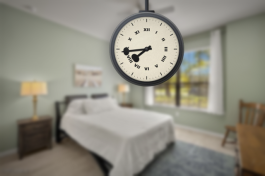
7:44
